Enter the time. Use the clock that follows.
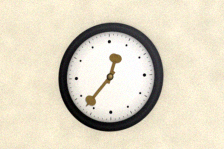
12:37
